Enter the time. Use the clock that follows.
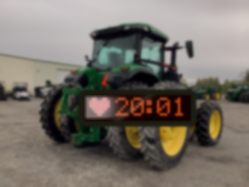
20:01
